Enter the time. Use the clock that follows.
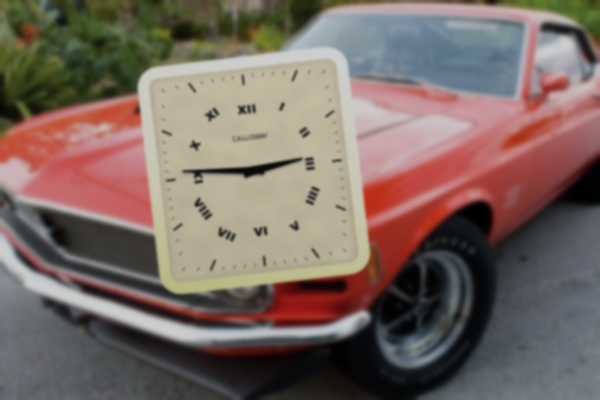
2:46
